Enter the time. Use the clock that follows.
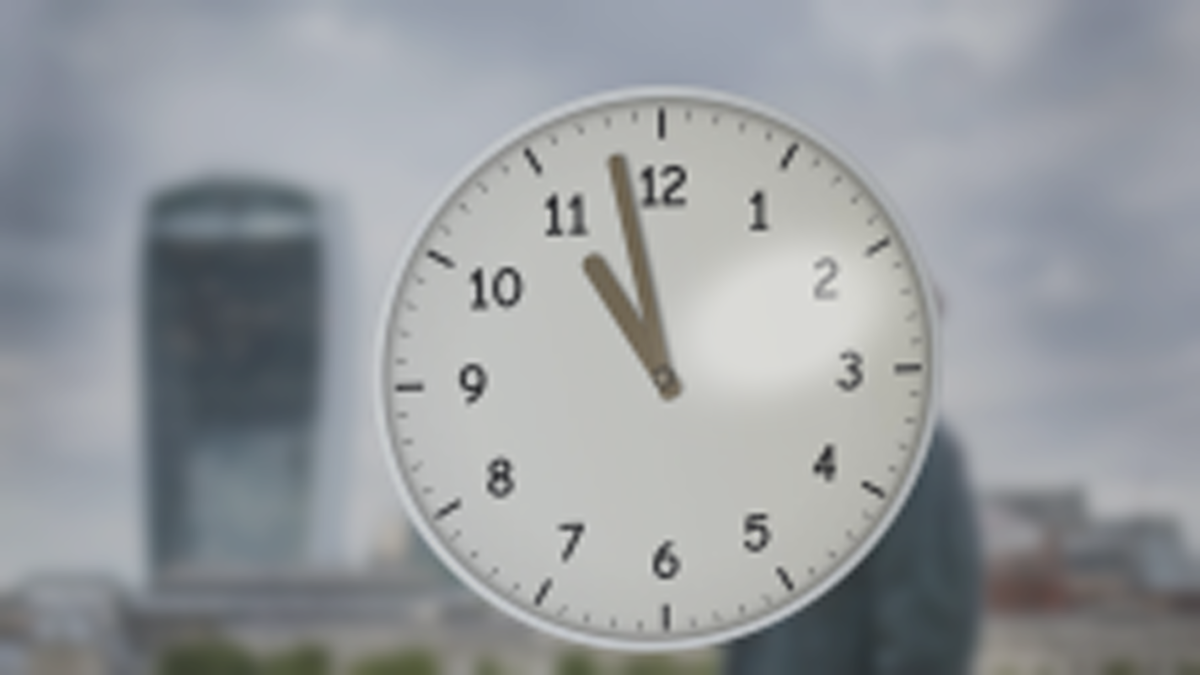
10:58
